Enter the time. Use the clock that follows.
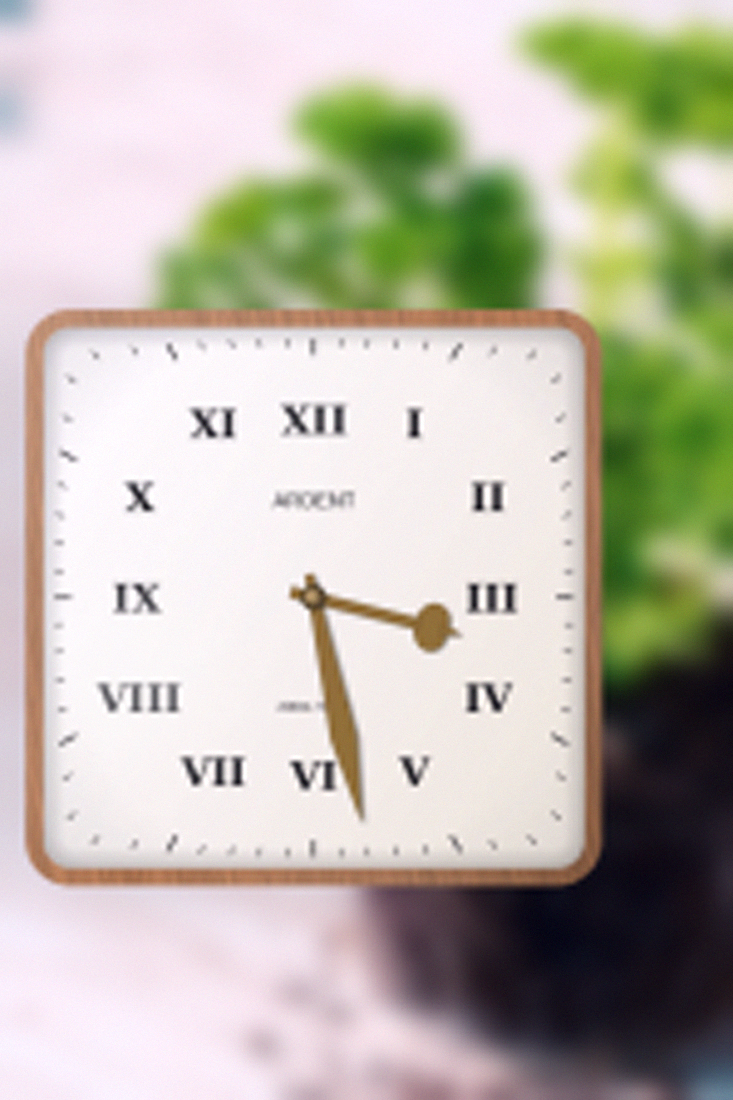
3:28
